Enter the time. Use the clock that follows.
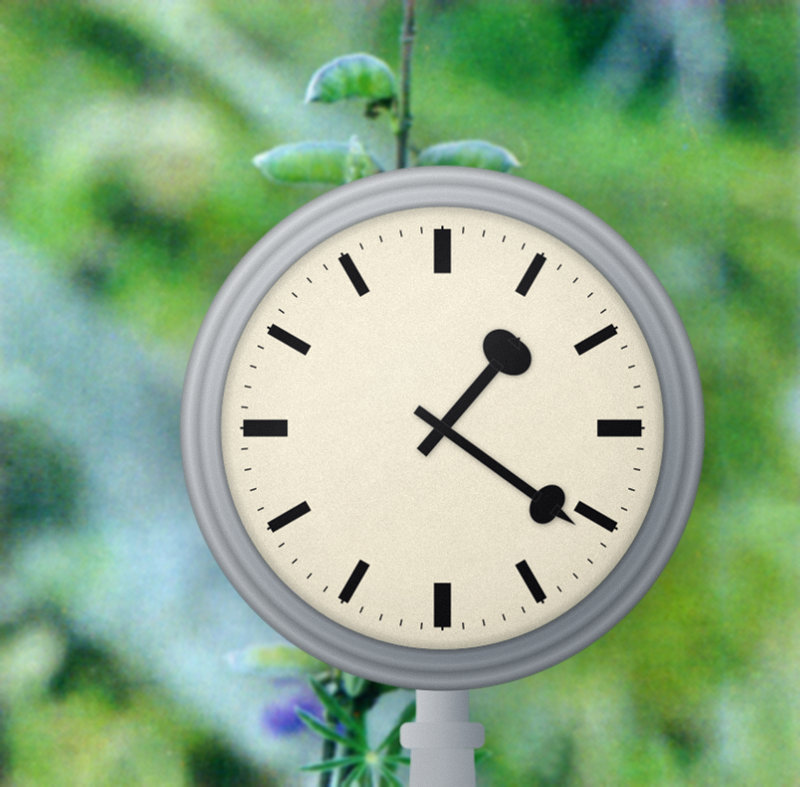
1:21
